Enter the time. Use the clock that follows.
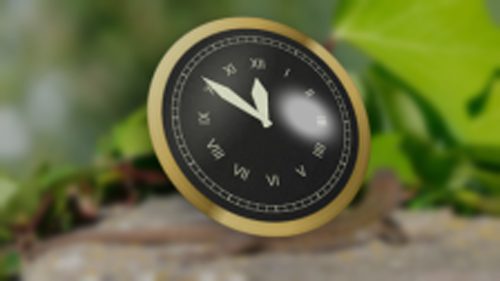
11:51
